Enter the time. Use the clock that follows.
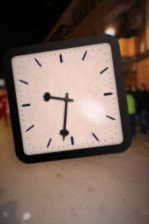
9:32
